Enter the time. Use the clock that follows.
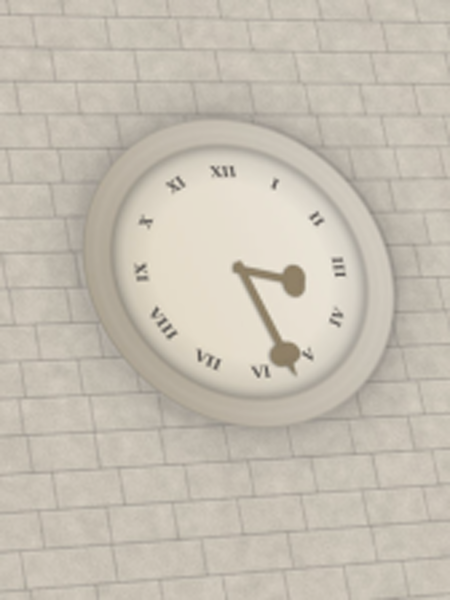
3:27
